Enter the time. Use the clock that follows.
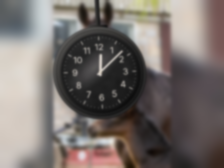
12:08
